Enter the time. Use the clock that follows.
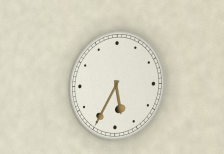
5:35
